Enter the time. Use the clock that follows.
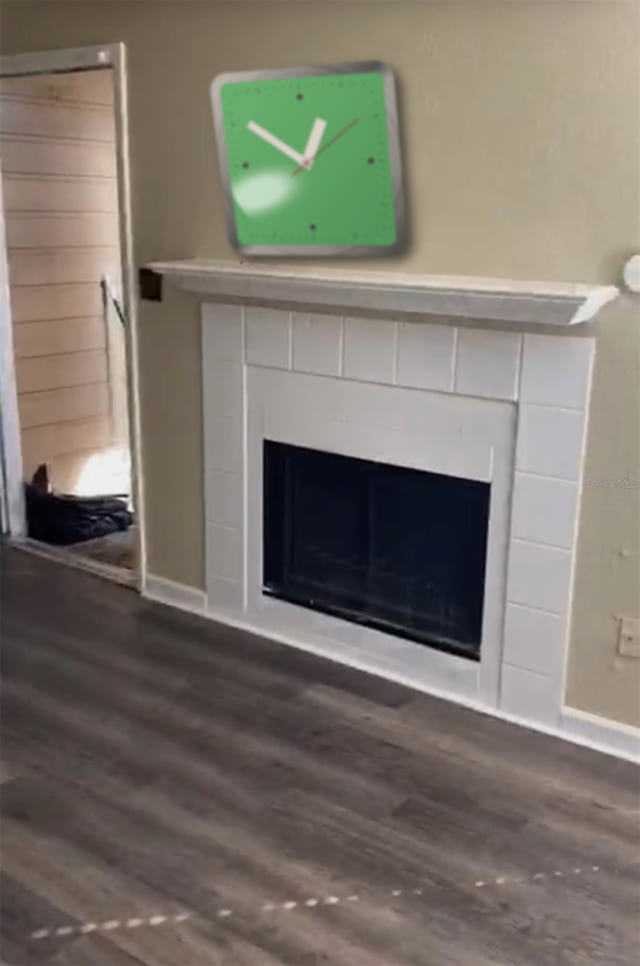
12:51:09
